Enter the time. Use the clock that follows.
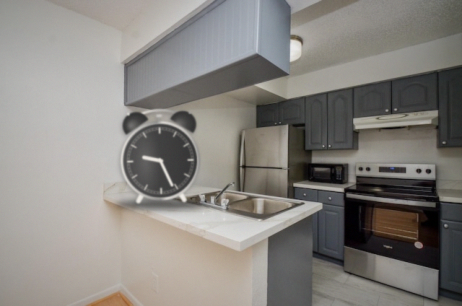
9:26
